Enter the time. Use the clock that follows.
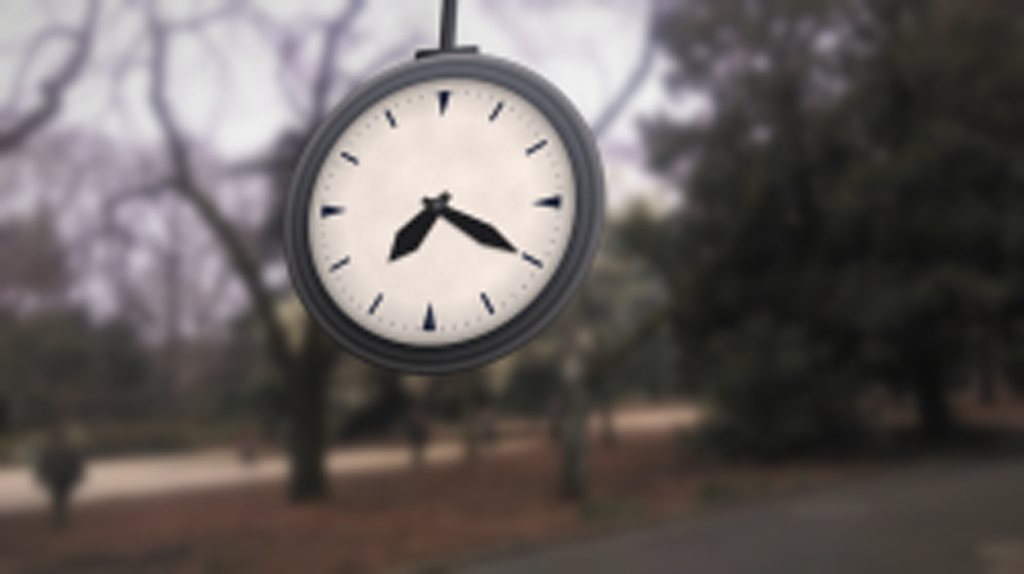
7:20
